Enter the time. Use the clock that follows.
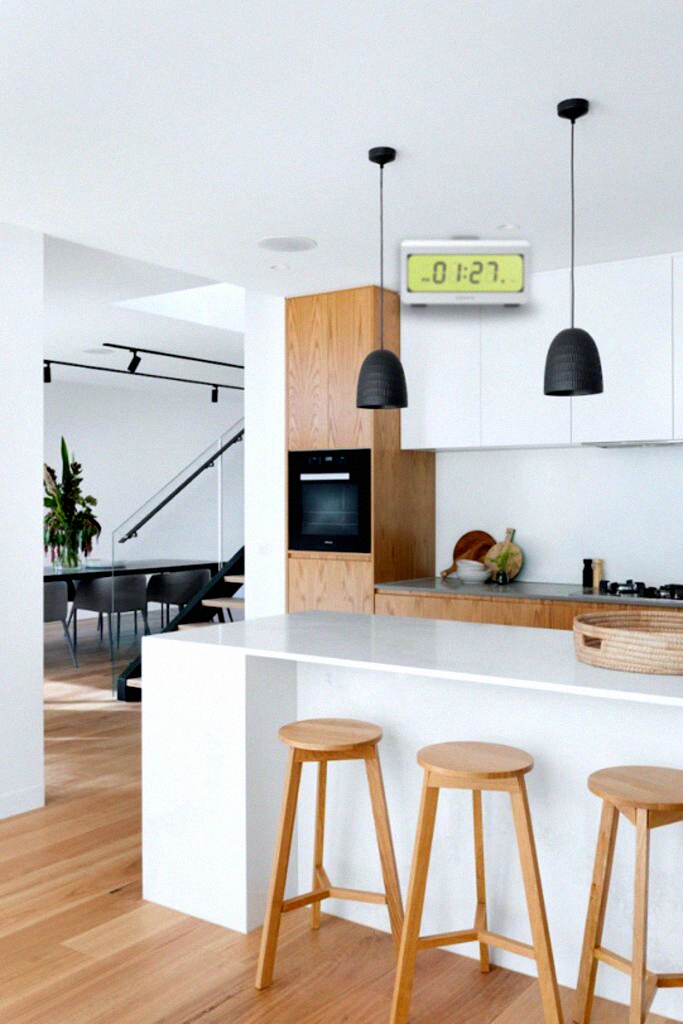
1:27
